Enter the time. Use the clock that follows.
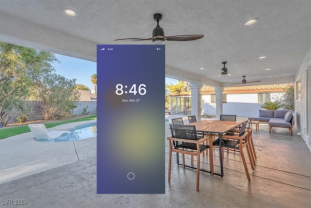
8:46
